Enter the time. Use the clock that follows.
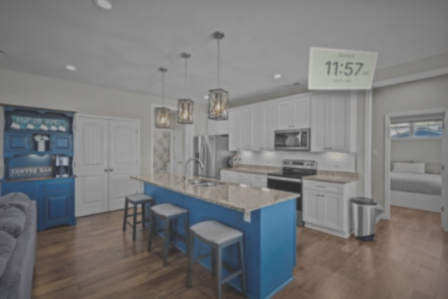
11:57
